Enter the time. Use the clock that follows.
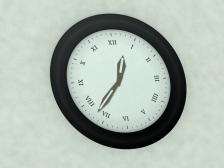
12:37
